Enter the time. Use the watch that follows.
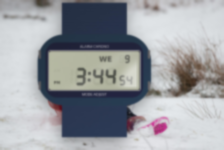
3:44
